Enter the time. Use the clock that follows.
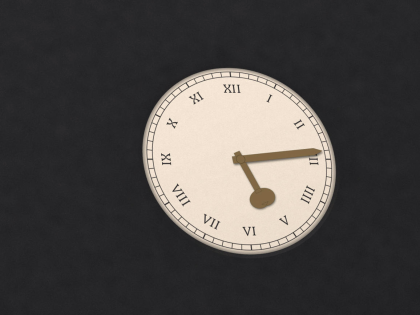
5:14
